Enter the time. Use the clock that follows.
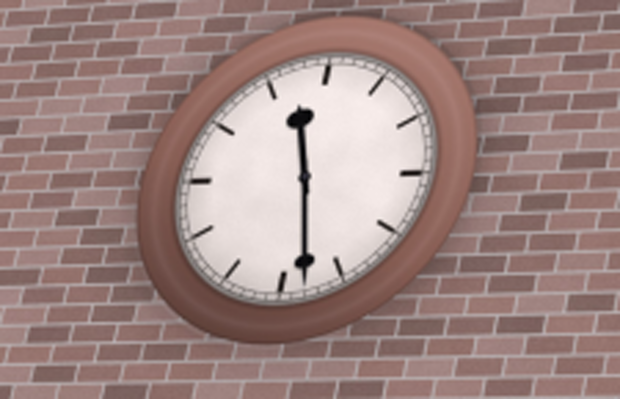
11:28
